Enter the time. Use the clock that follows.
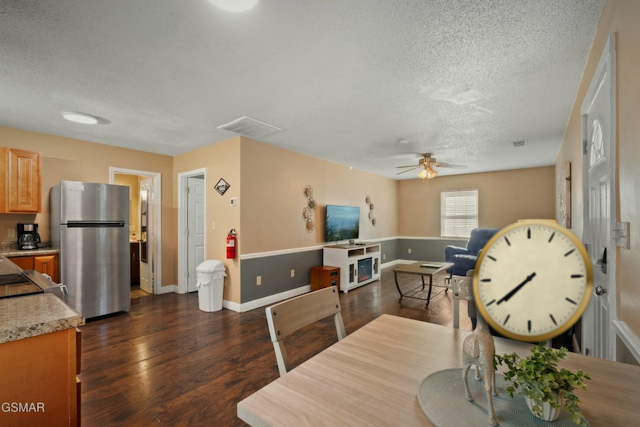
7:39
